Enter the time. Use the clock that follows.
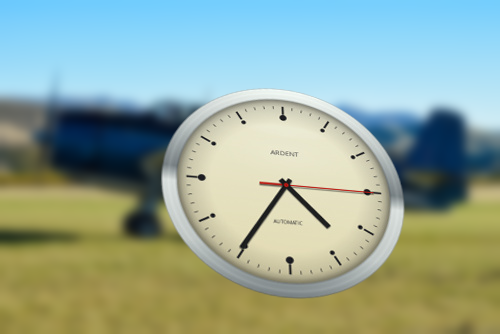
4:35:15
